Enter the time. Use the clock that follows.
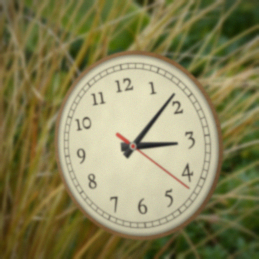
3:08:22
